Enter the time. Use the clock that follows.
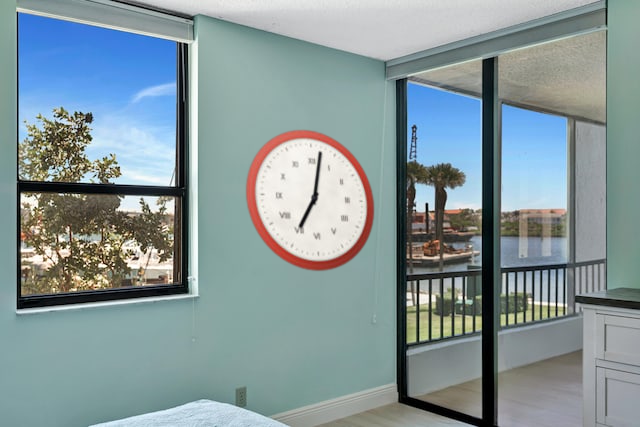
7:02
